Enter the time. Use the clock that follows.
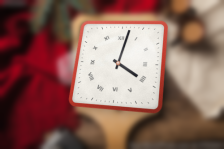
4:02
